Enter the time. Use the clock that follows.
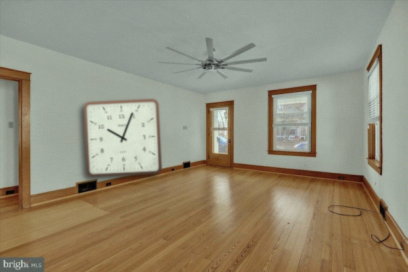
10:04
